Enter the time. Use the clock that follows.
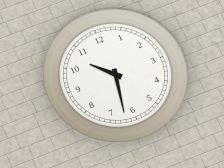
10:32
